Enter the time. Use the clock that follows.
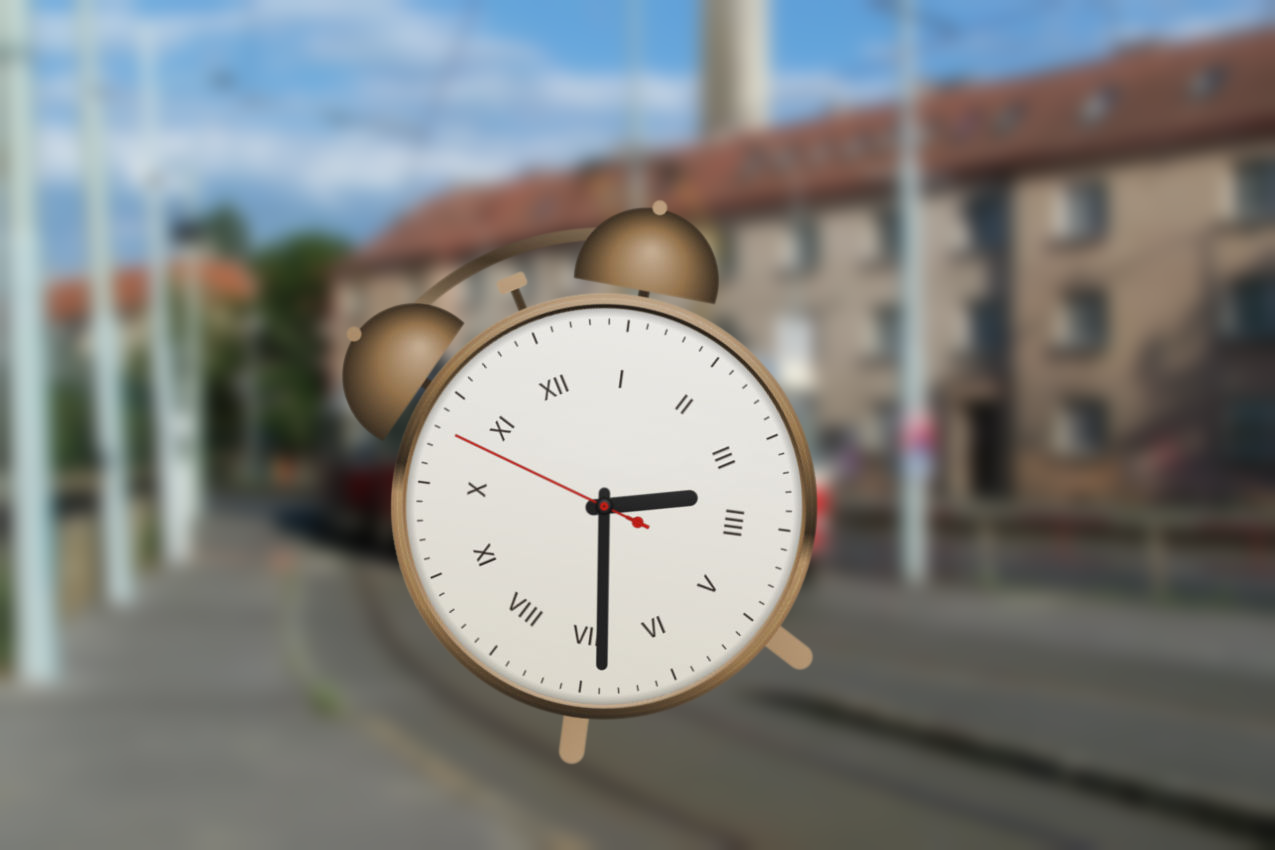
3:33:53
